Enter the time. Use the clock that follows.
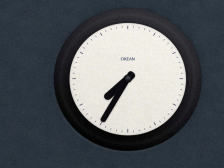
7:35
